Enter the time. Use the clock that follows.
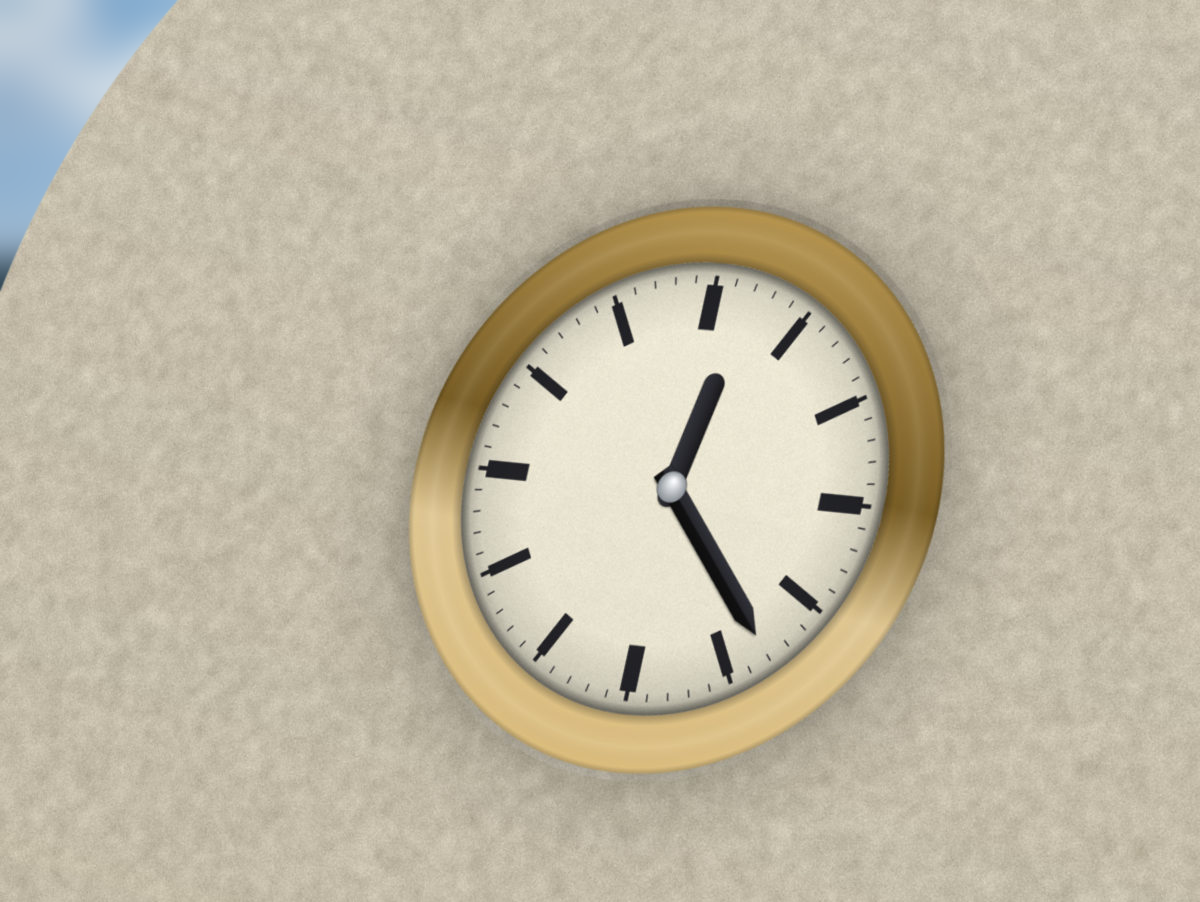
12:23
